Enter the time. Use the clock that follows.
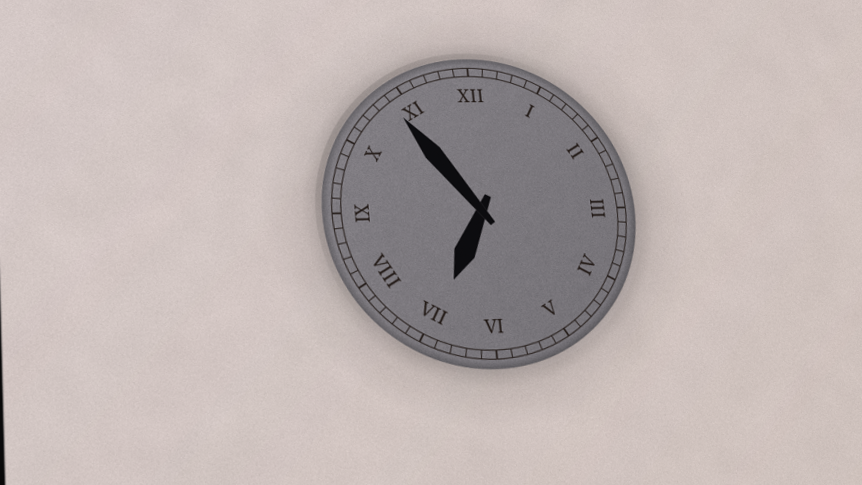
6:54
